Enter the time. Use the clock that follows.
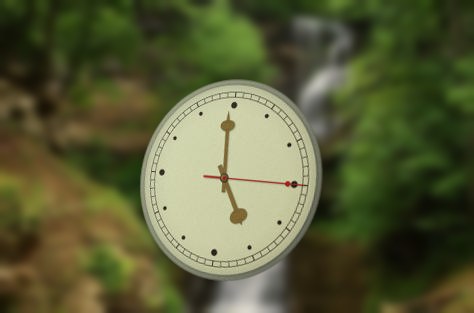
4:59:15
